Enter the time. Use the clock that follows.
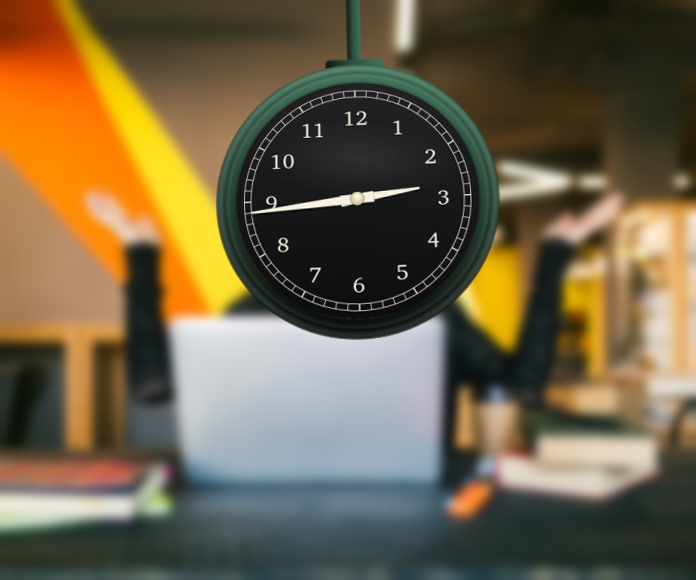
2:44
